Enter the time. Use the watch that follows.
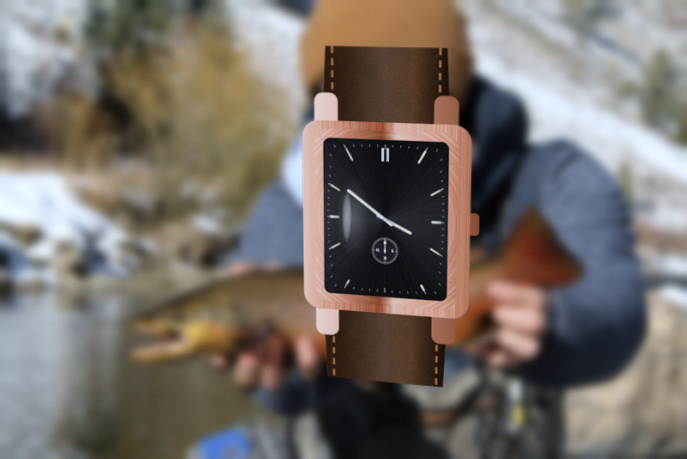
3:51
